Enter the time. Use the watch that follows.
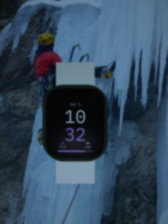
10:32
